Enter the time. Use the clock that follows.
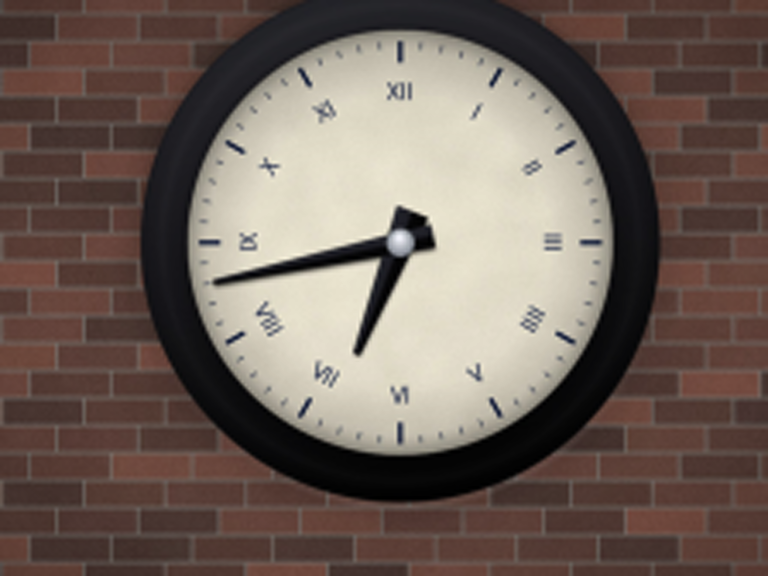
6:43
